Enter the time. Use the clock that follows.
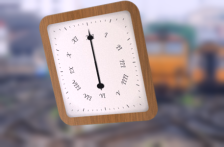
6:00
